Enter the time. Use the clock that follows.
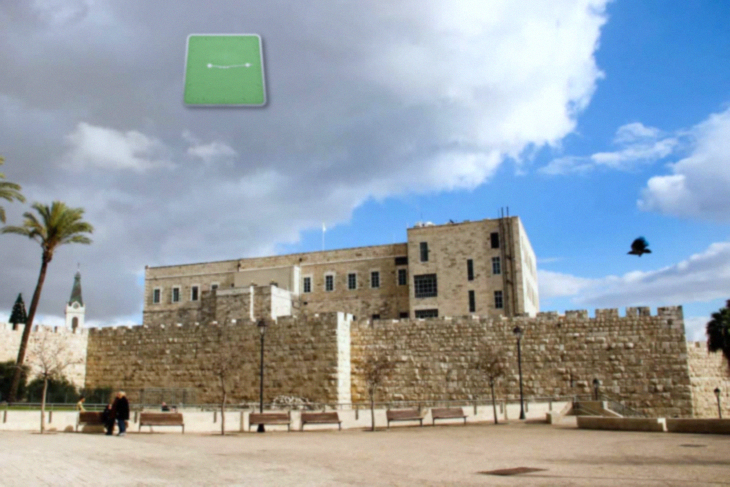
9:14
